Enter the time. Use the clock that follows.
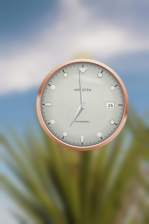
6:59
